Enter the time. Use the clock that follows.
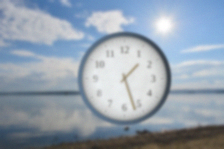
1:27
